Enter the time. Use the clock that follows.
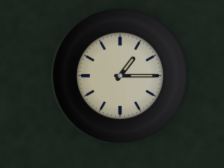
1:15
